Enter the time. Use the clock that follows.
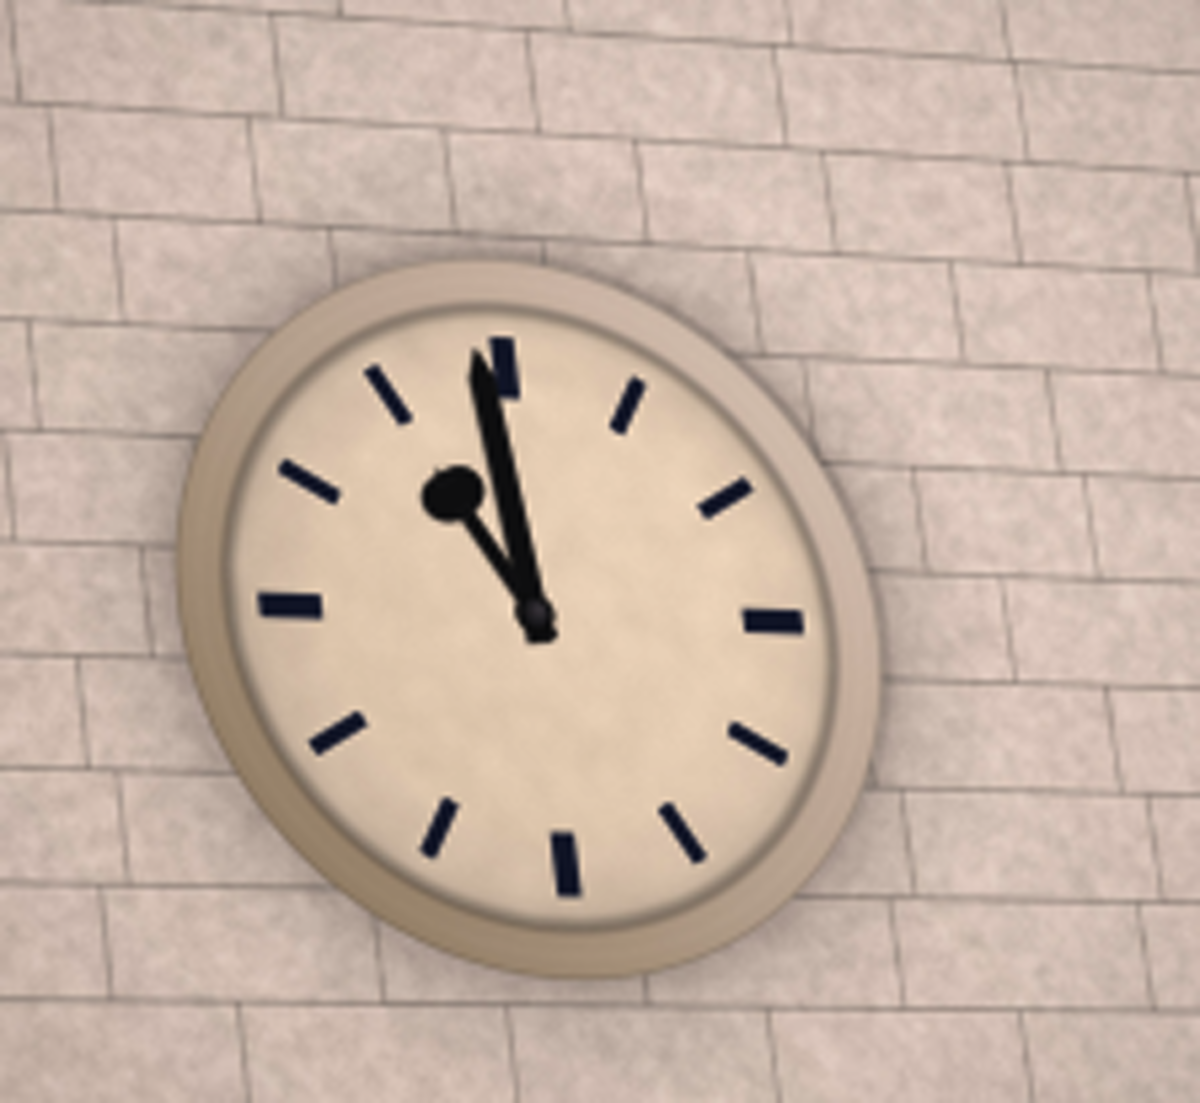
10:59
